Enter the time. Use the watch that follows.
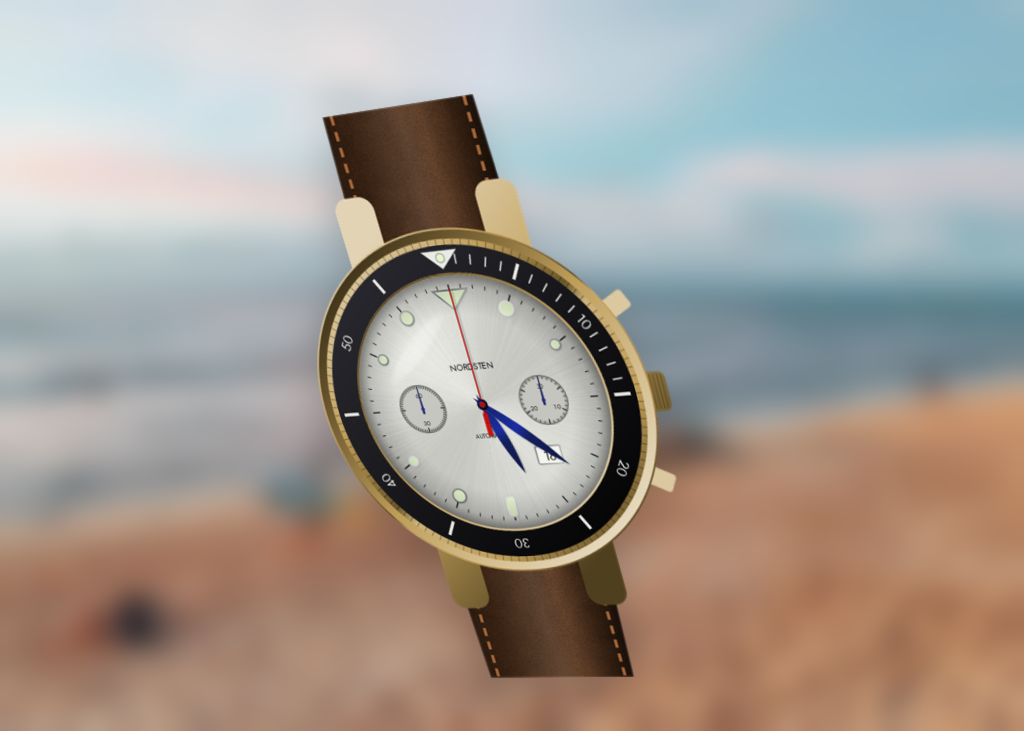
5:22
